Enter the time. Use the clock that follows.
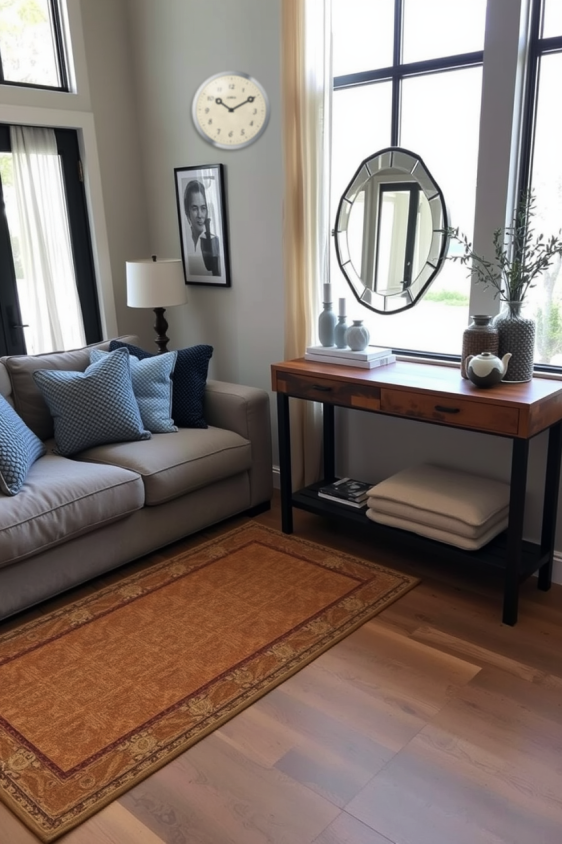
10:10
